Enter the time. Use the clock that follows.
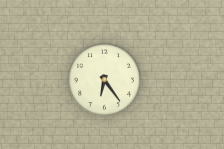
6:24
